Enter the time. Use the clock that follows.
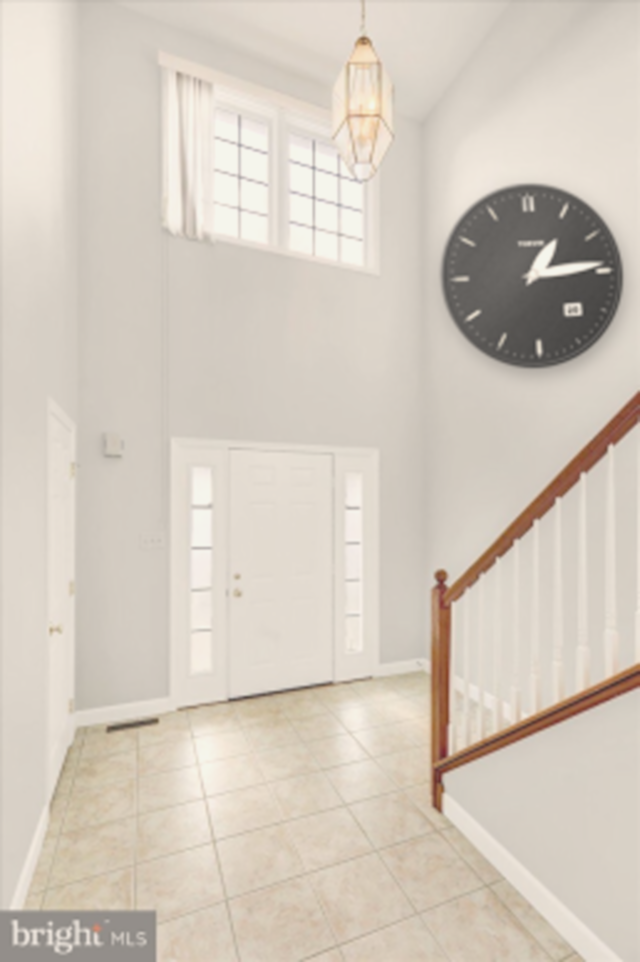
1:14
